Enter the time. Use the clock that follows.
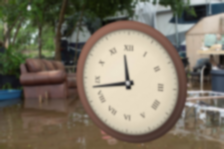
11:43
